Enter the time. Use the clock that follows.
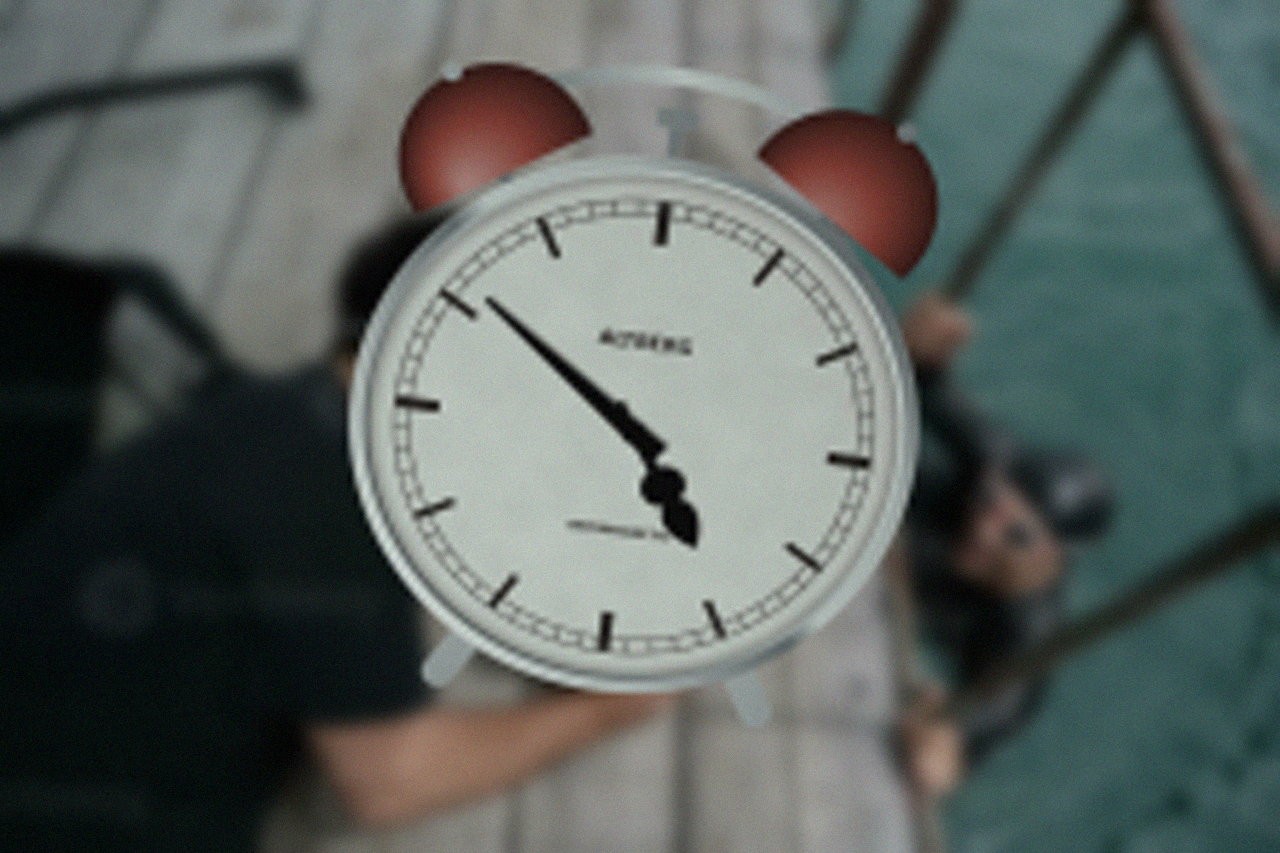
4:51
